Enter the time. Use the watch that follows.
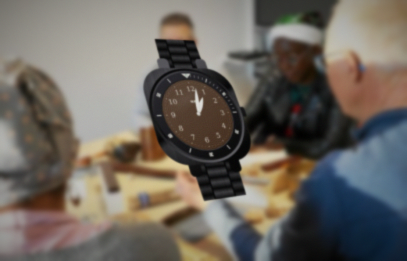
1:02
